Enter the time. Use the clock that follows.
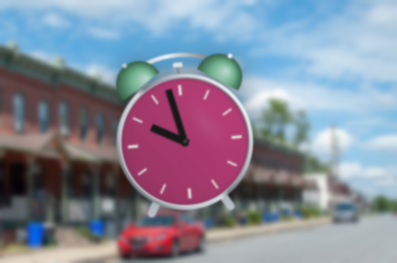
9:58
